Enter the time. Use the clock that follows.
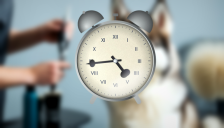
4:44
